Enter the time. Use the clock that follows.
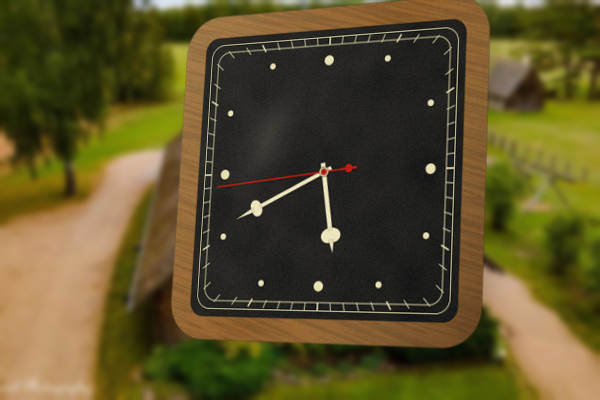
5:40:44
